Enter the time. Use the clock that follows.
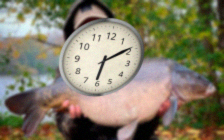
6:09
